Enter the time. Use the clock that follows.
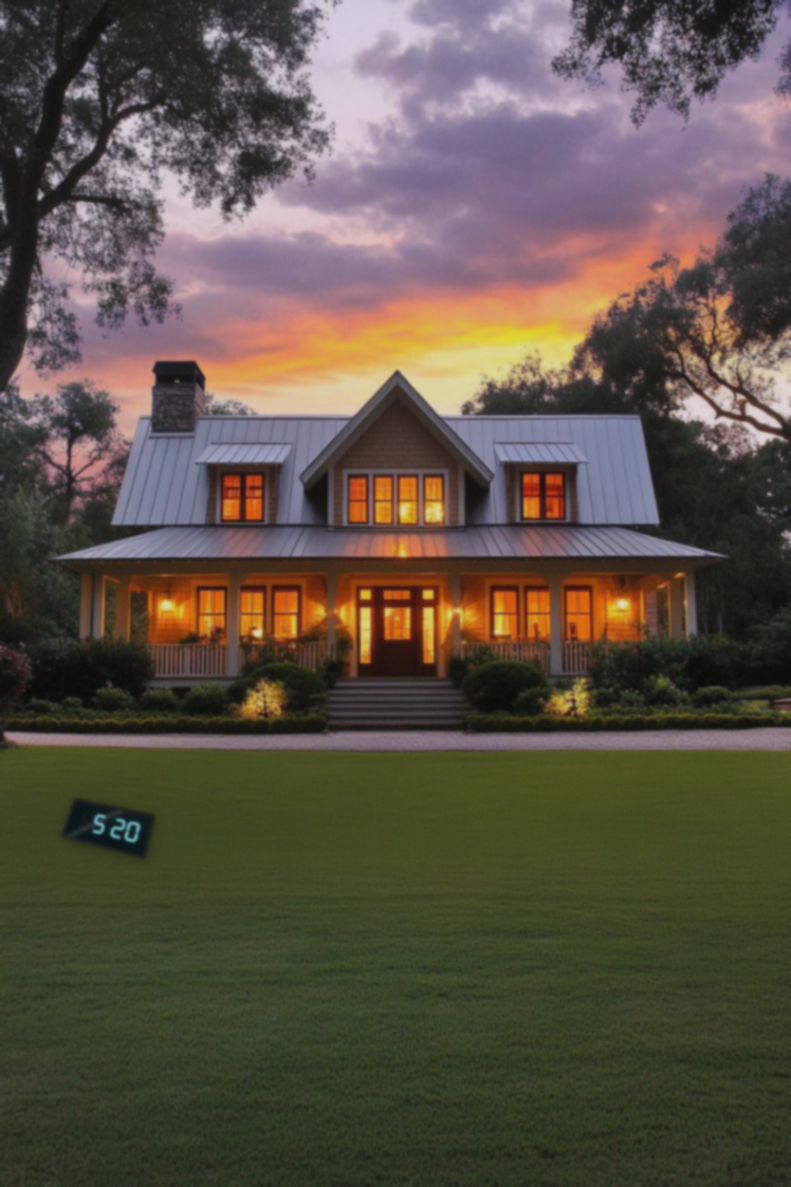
5:20
